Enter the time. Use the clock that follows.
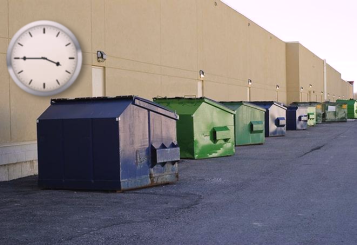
3:45
